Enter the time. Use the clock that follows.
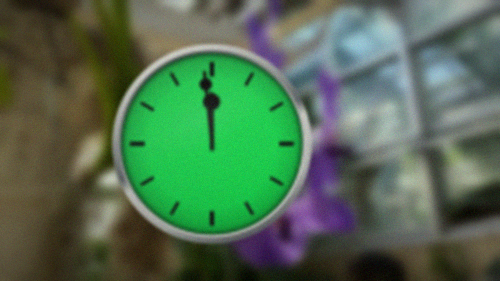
11:59
